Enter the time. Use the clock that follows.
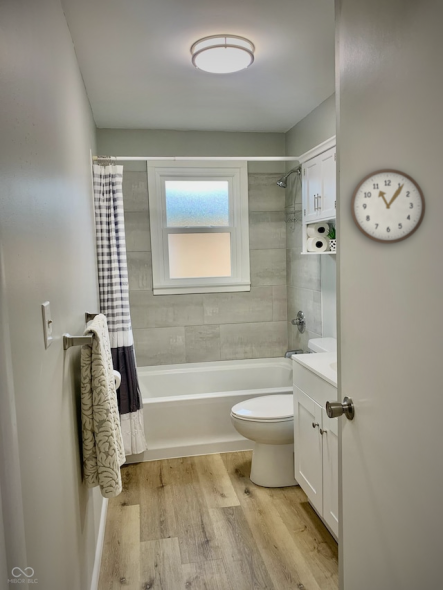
11:06
